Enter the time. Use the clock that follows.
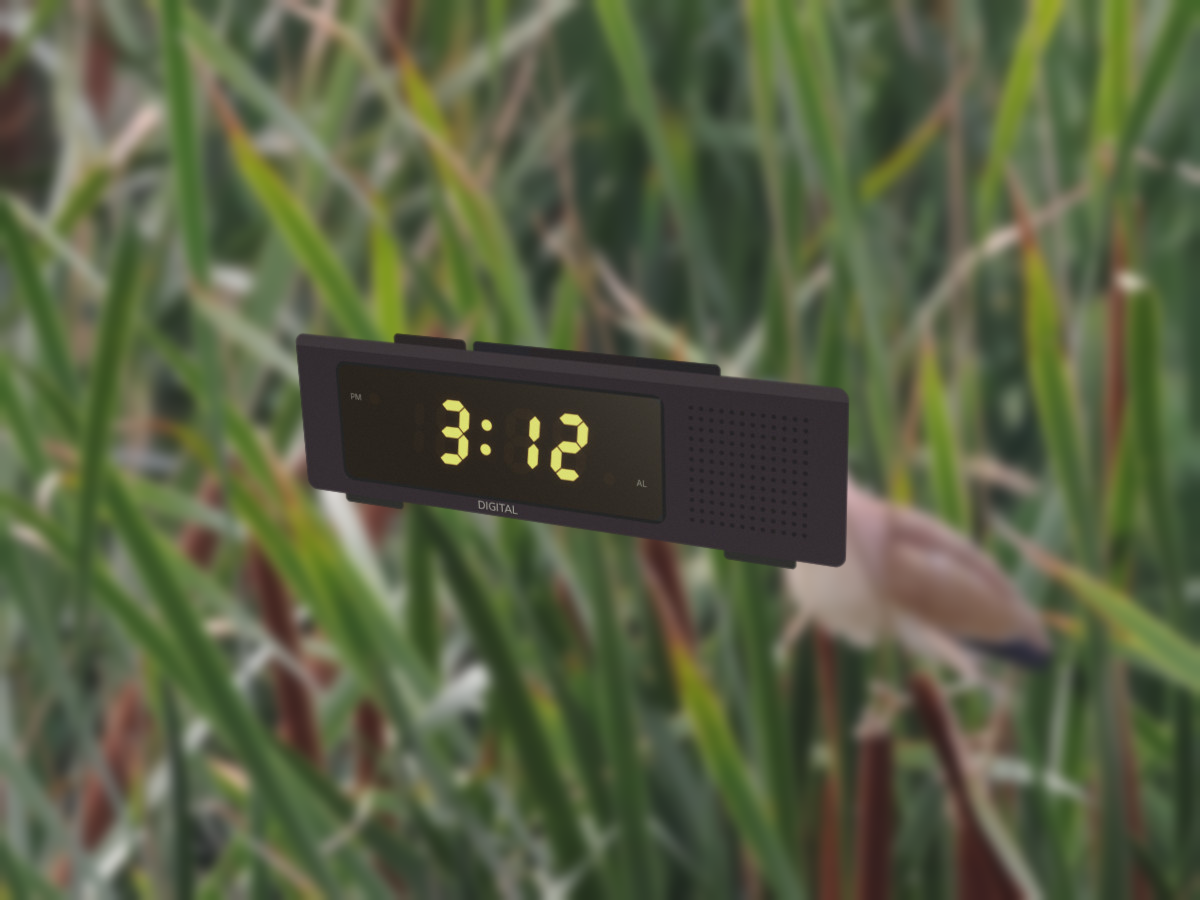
3:12
